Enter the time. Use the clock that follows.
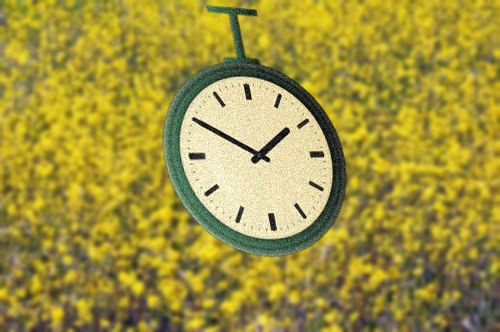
1:50
